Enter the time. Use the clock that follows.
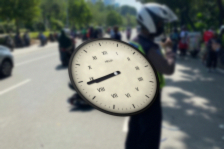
8:44
